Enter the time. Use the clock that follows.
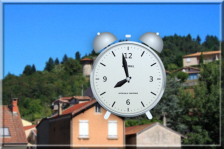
7:58
